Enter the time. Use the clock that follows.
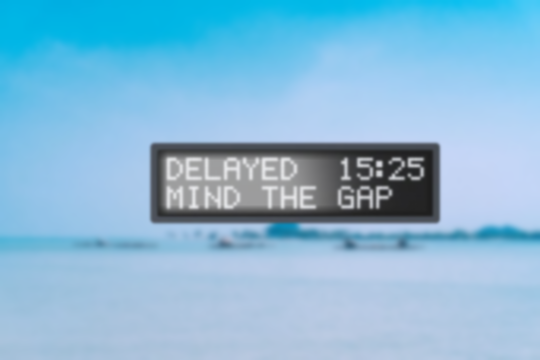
15:25
